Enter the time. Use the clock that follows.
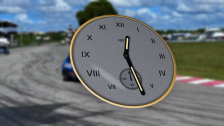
12:28
